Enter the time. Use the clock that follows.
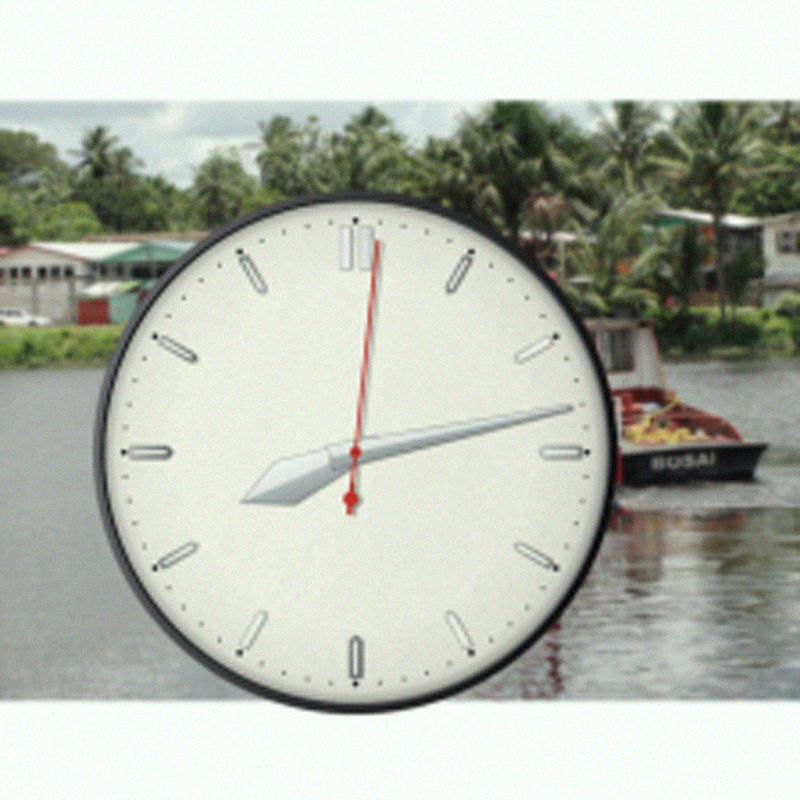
8:13:01
